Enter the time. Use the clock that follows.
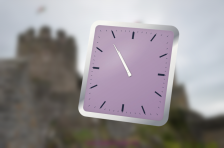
10:54
